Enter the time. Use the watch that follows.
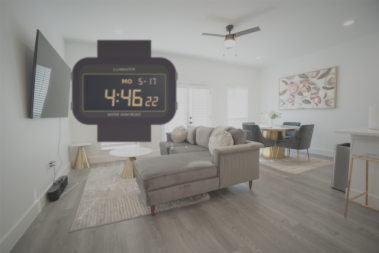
4:46:22
